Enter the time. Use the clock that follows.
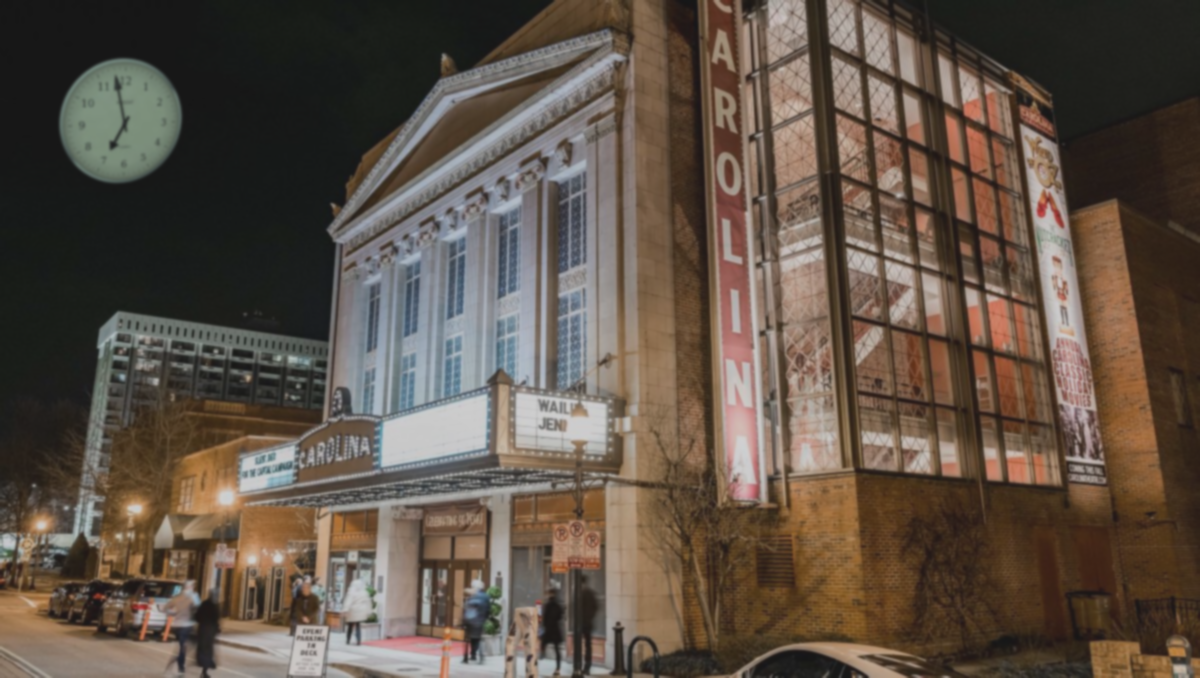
6:58
